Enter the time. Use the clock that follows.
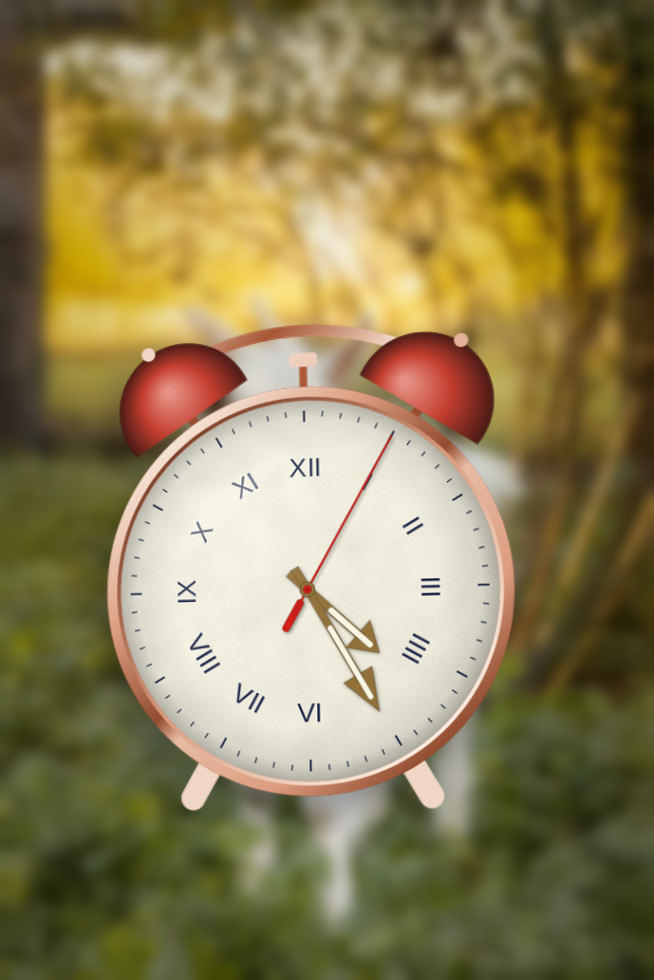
4:25:05
